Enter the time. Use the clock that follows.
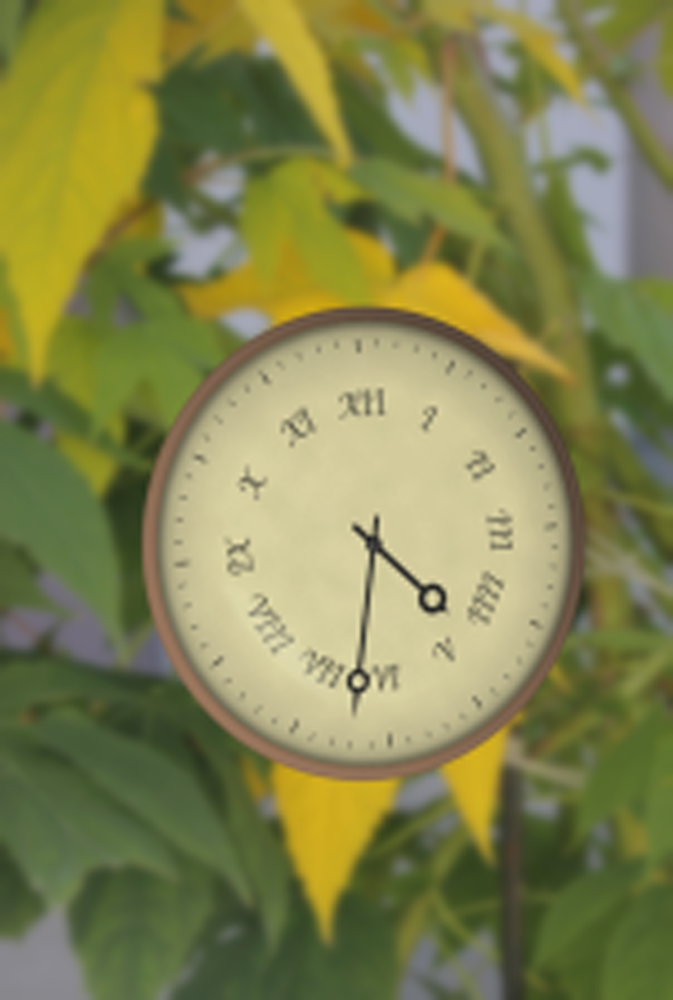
4:32
